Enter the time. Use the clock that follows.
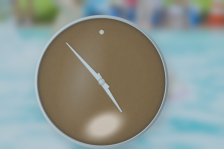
4:53
